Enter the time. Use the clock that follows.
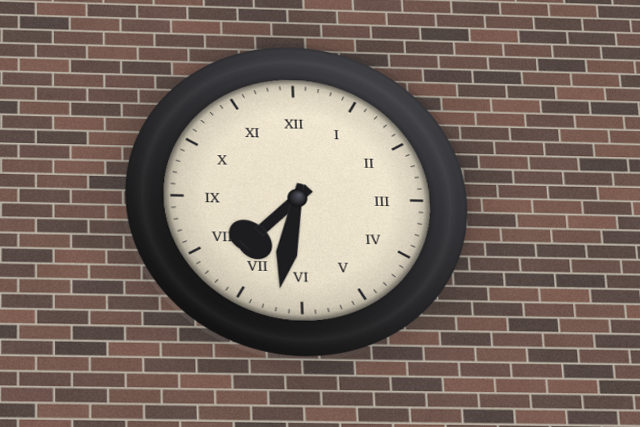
7:32
